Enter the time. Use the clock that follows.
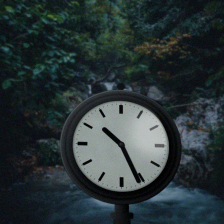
10:26
